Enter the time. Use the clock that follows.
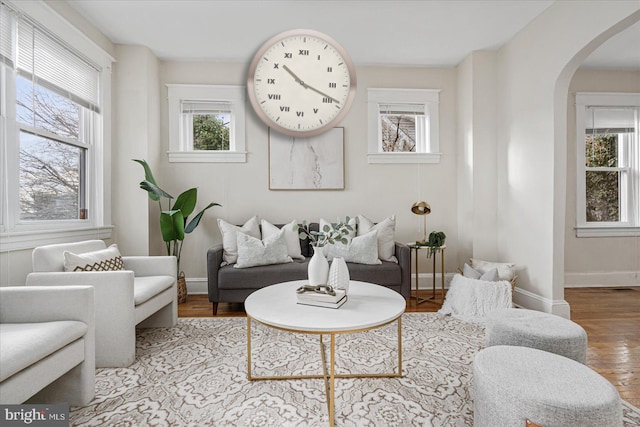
10:19
